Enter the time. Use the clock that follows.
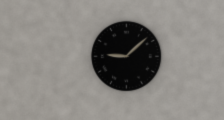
9:08
